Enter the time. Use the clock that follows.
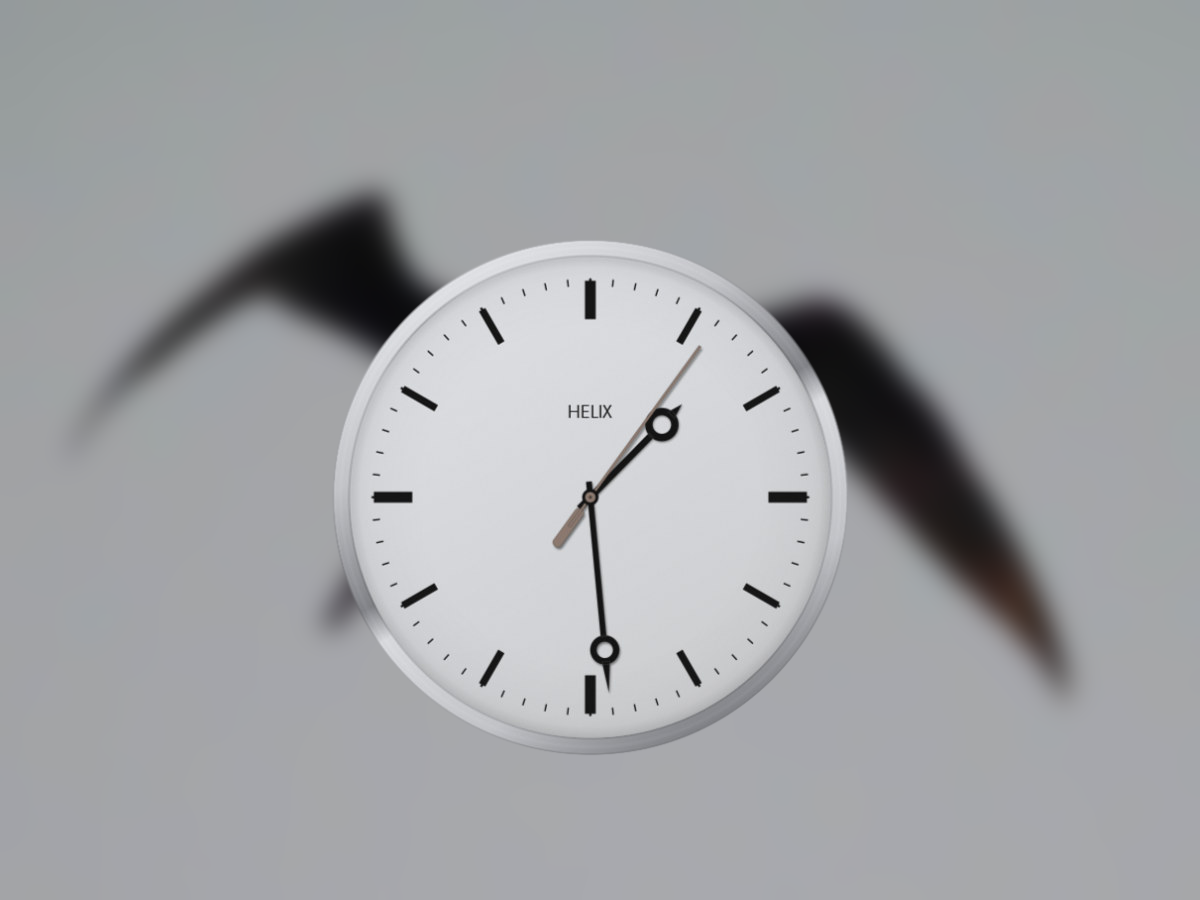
1:29:06
